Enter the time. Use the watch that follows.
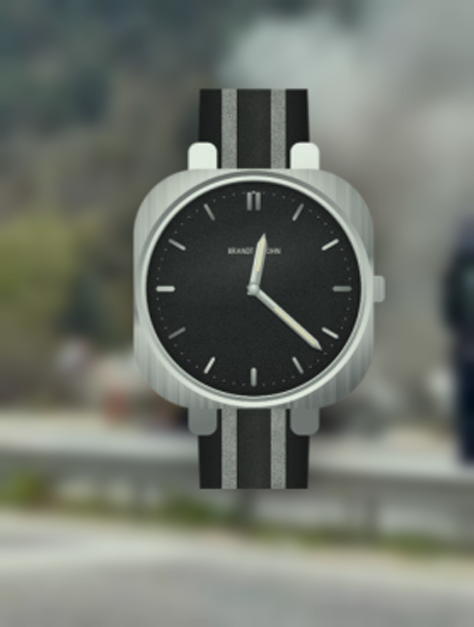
12:22
